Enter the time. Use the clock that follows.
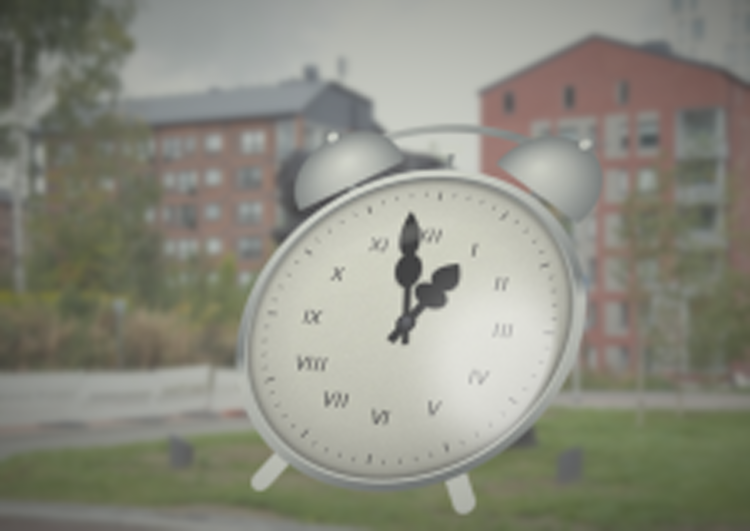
12:58
